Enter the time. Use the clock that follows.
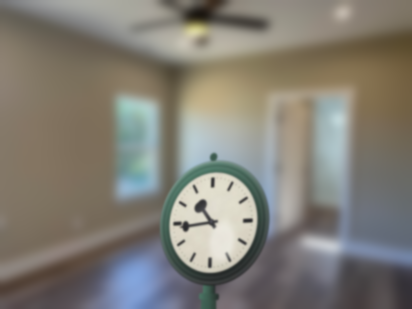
10:44
